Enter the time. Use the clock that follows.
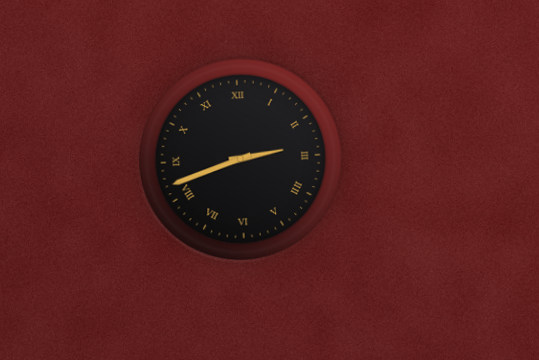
2:42
